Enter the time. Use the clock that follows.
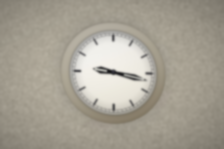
9:17
